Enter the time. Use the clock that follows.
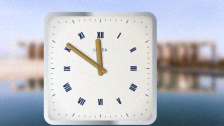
11:51
